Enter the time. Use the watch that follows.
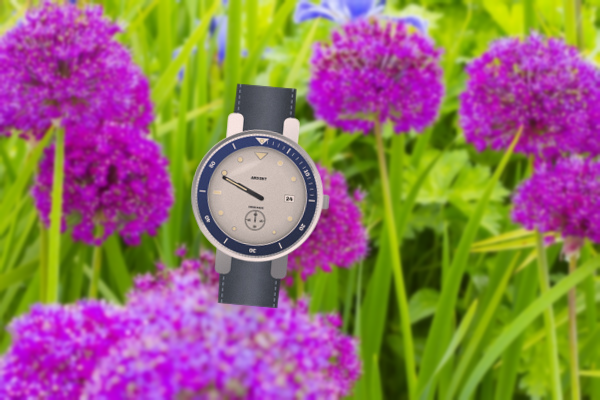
9:49
